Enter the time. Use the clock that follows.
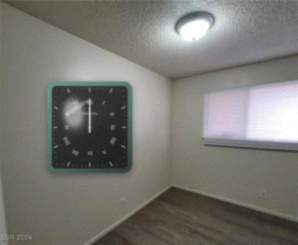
12:00
